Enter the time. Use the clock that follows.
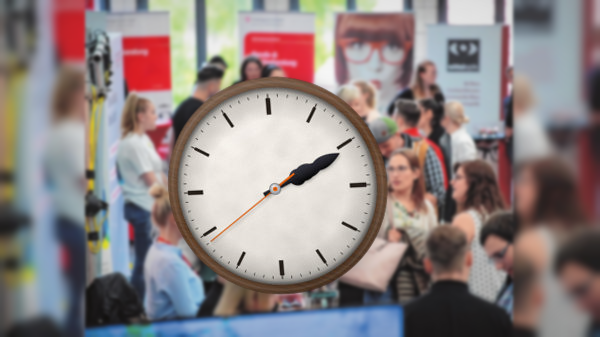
2:10:39
